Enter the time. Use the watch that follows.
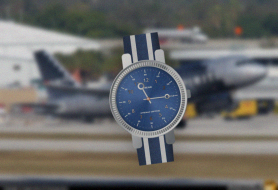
11:15
